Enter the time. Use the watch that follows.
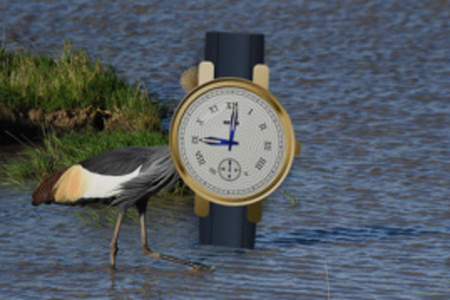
9:01
